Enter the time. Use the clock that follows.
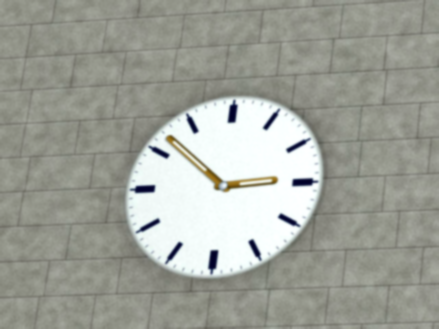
2:52
